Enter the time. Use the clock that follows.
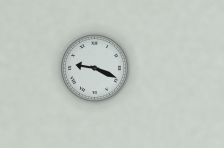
9:19
